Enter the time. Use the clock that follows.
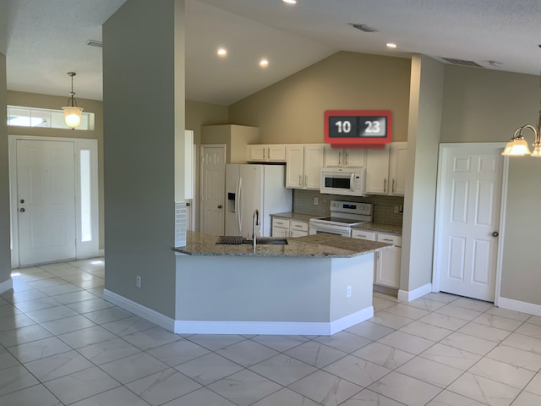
10:23
